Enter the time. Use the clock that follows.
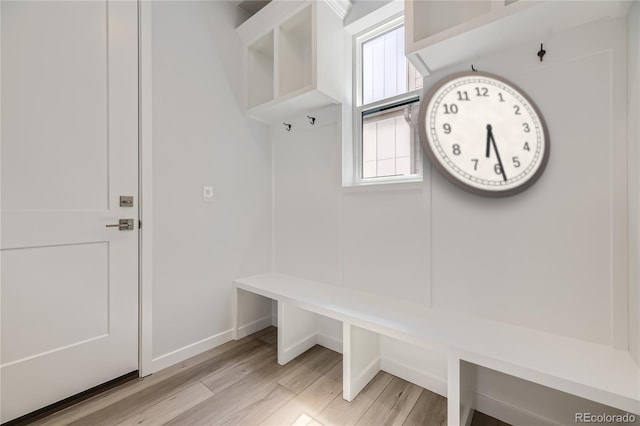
6:29
